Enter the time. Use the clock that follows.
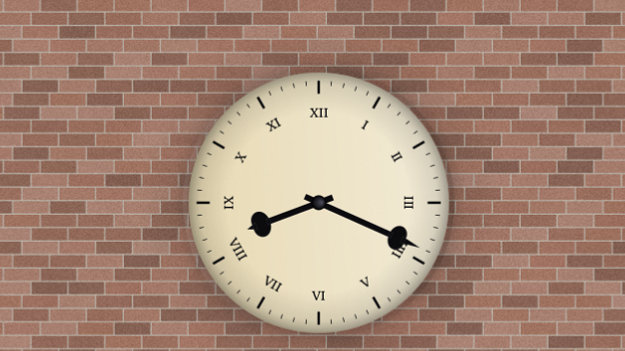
8:19
